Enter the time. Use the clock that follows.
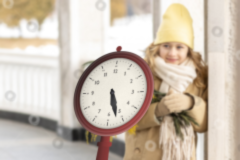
5:27
